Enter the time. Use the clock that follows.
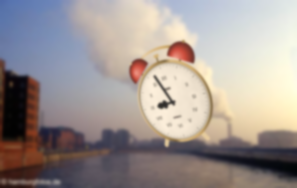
8:57
